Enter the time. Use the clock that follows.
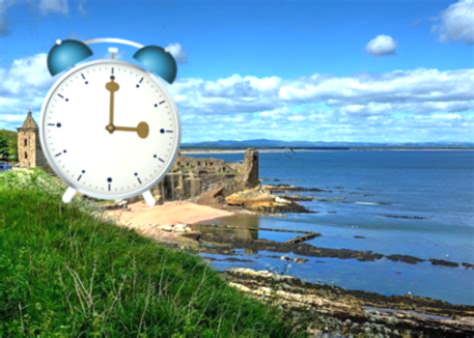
3:00
